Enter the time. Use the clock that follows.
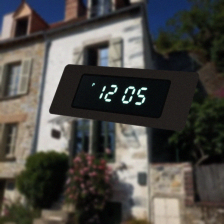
12:05
